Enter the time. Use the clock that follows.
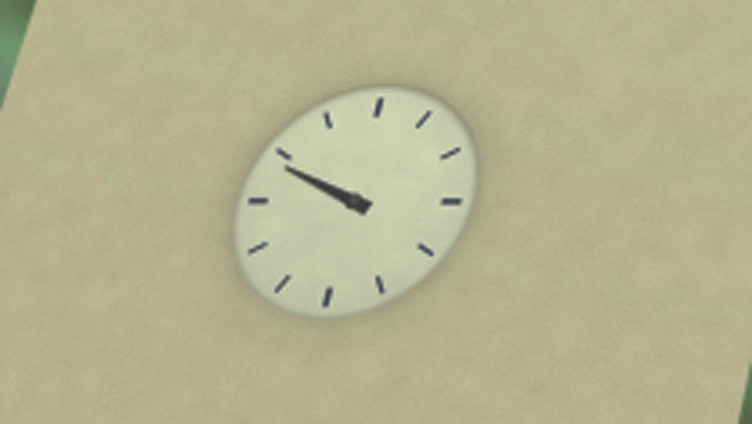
9:49
